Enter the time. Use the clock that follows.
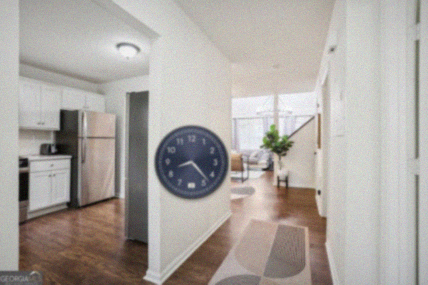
8:23
